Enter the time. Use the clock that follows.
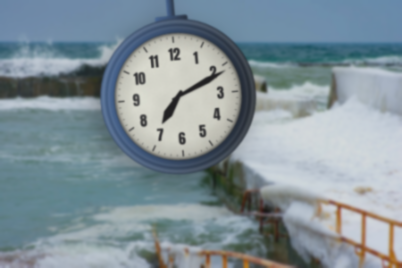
7:11
